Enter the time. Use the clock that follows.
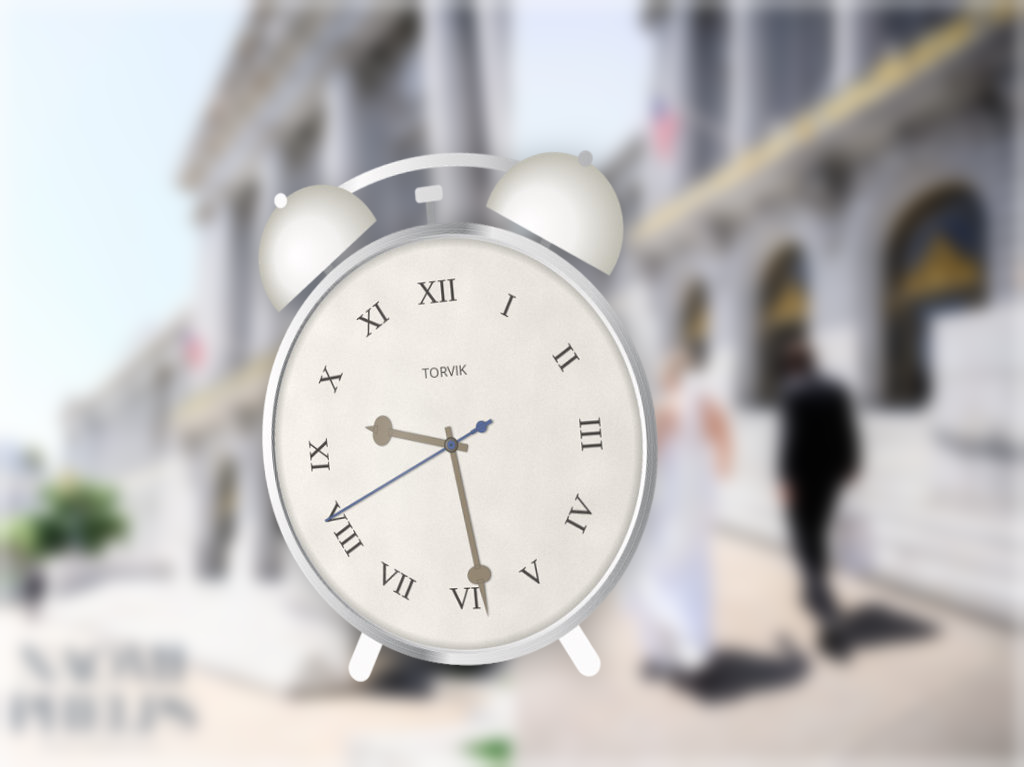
9:28:41
